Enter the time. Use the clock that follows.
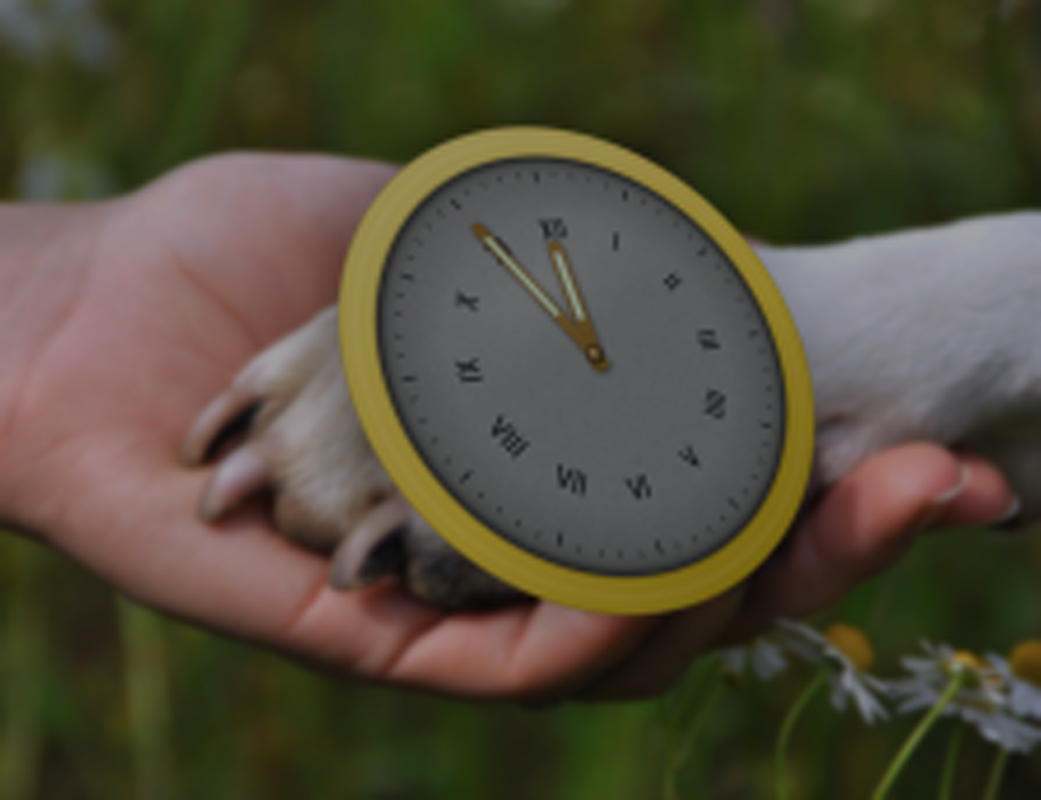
11:55
